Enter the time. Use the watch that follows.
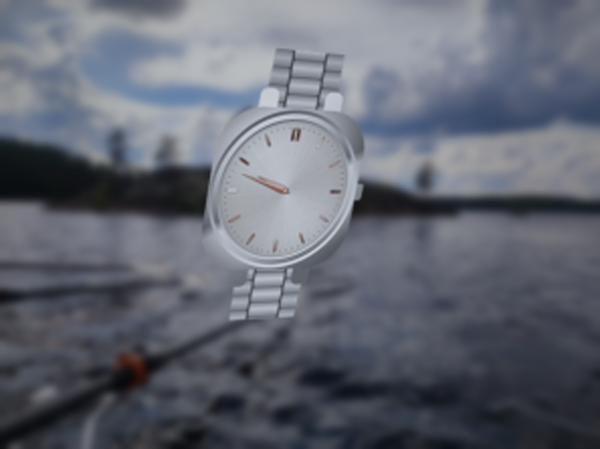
9:48
